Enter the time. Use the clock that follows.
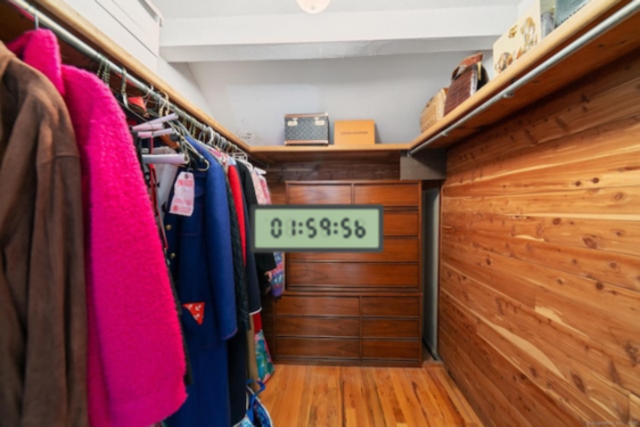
1:59:56
